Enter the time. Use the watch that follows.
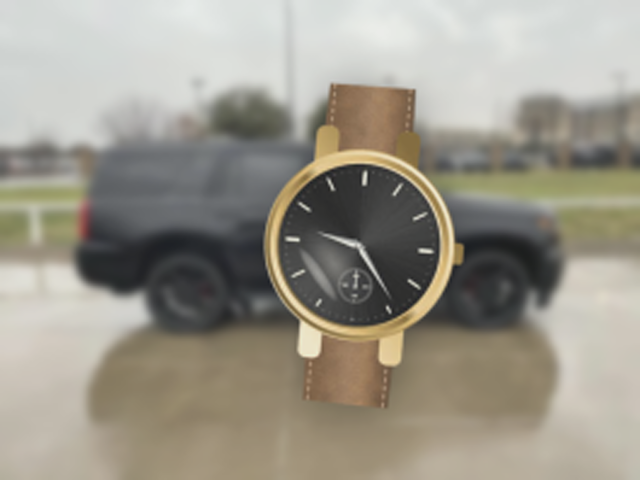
9:24
